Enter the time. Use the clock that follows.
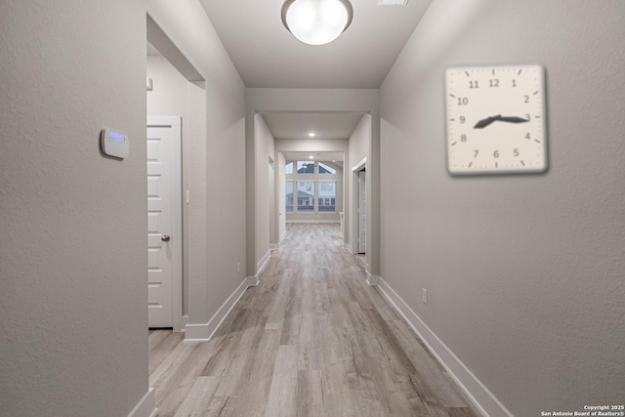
8:16
